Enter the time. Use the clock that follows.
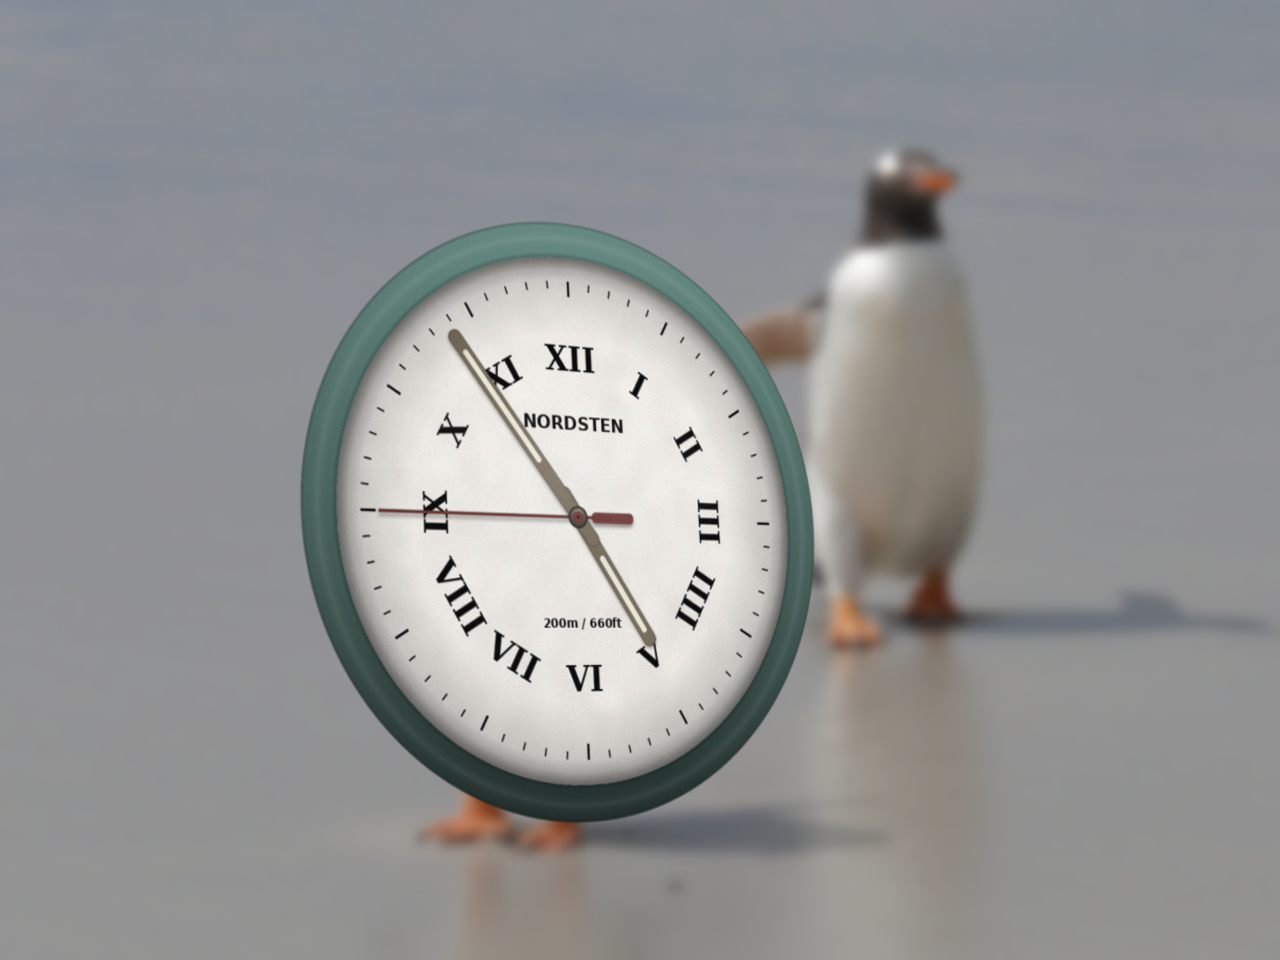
4:53:45
